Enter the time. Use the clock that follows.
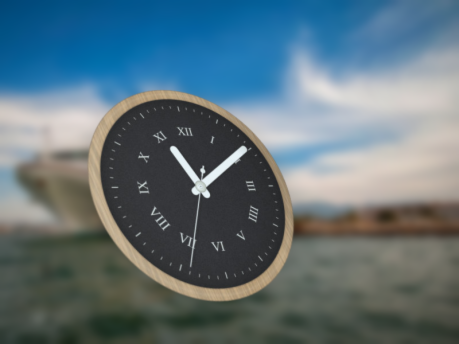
11:09:34
